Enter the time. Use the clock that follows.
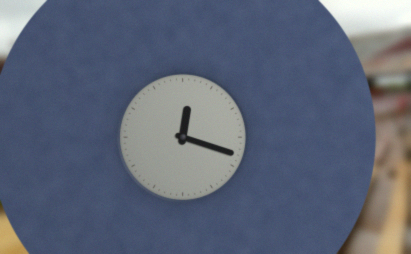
12:18
